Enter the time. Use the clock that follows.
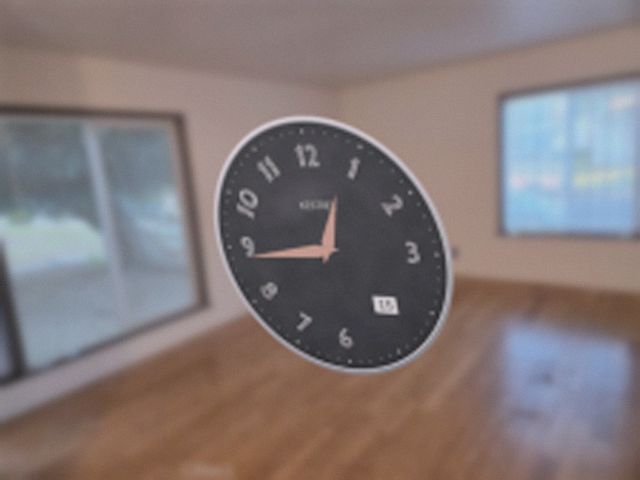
12:44
